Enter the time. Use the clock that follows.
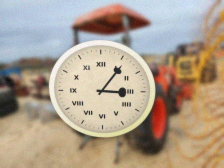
3:06
